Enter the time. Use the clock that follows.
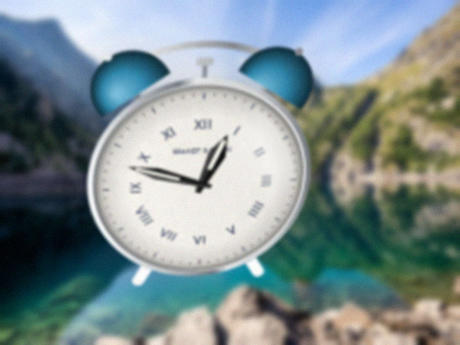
12:48
